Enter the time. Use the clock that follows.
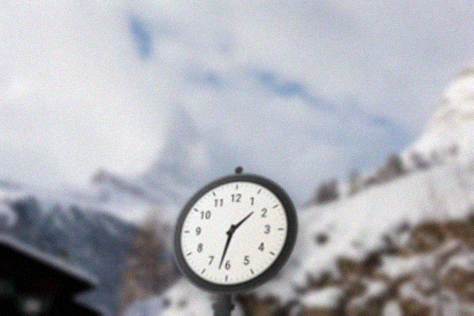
1:32
